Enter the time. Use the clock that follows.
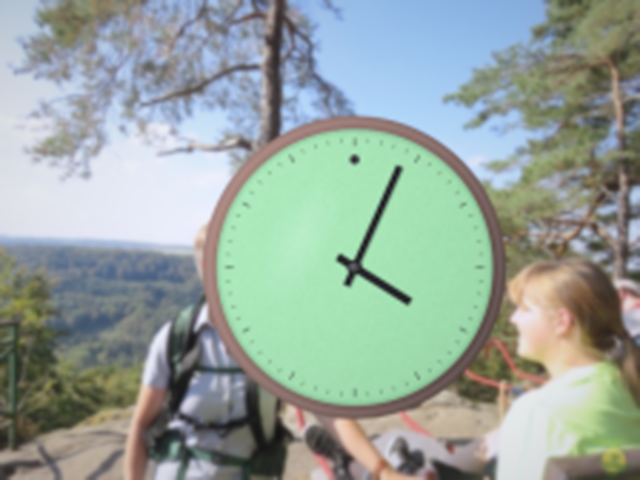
4:04
